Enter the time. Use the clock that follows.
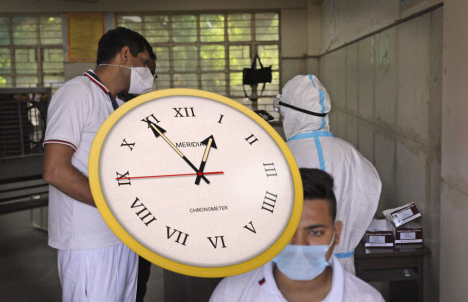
12:54:45
